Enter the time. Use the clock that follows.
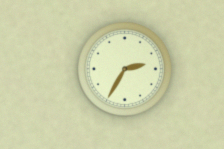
2:35
